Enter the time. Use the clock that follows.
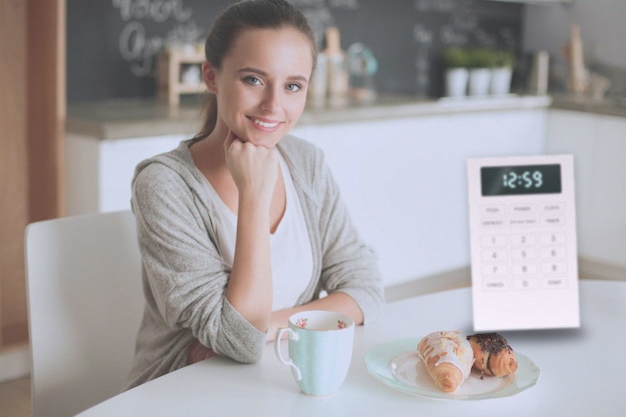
12:59
